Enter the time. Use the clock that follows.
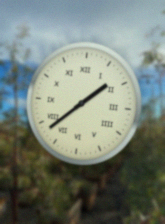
1:38
